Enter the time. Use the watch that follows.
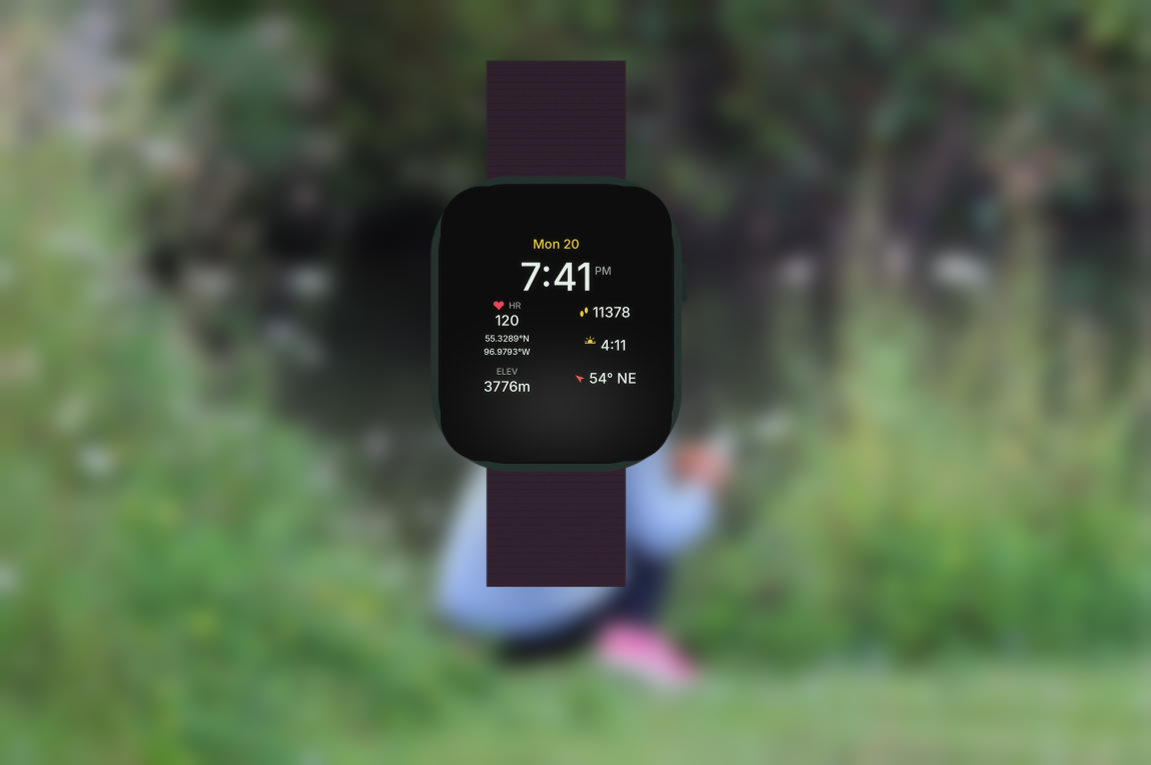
7:41
